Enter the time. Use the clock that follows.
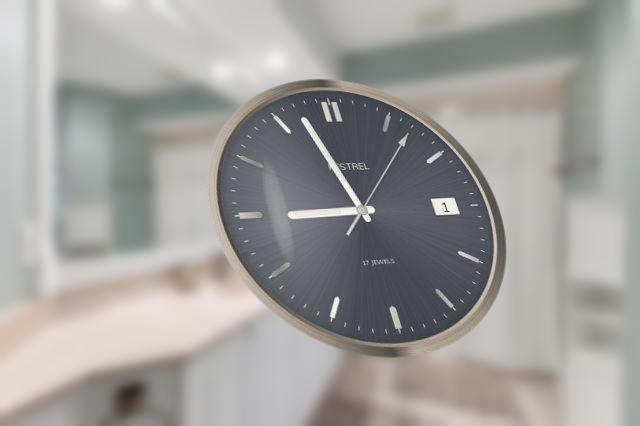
8:57:07
